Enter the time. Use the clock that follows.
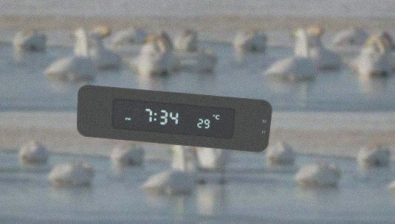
7:34
